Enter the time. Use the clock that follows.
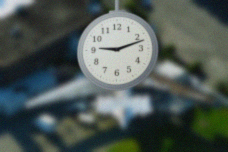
9:12
